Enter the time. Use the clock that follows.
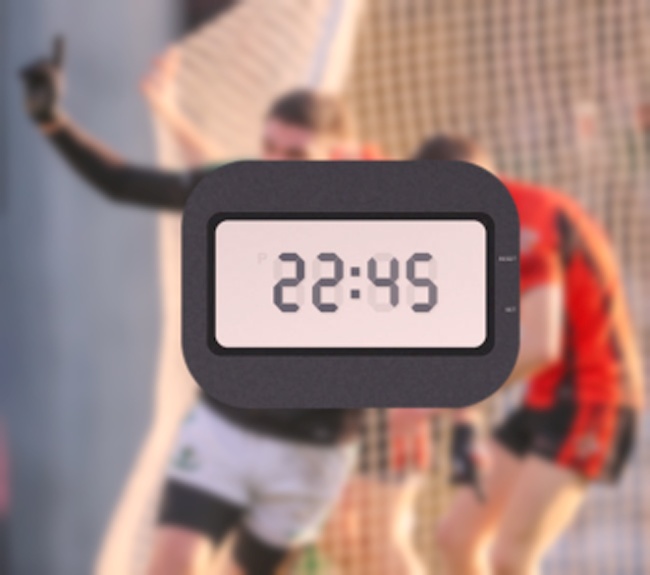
22:45
